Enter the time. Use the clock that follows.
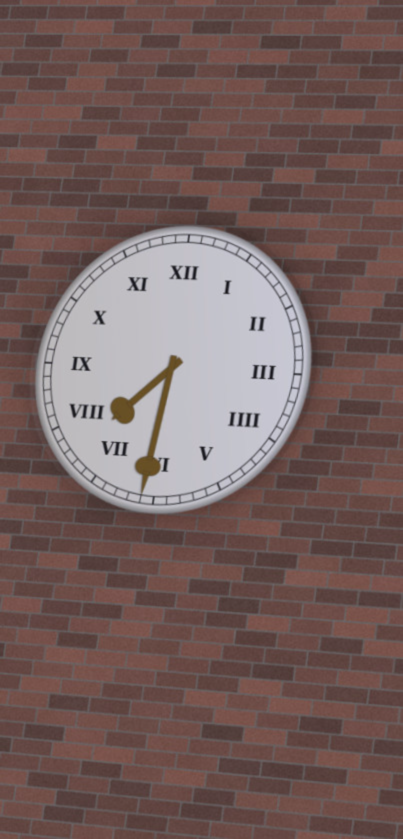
7:31
